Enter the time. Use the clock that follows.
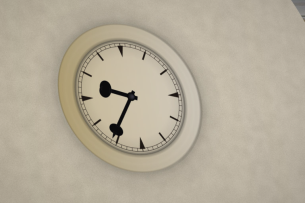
9:36
